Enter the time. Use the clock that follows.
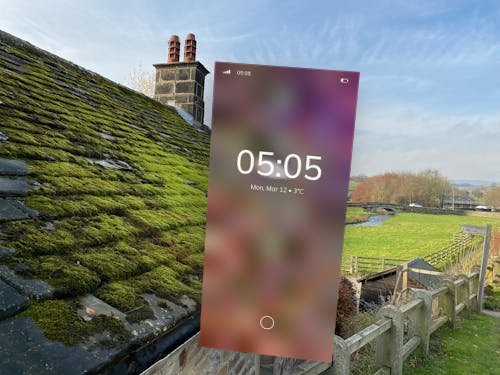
5:05
